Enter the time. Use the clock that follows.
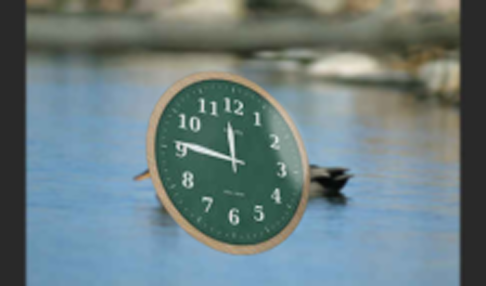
11:46
